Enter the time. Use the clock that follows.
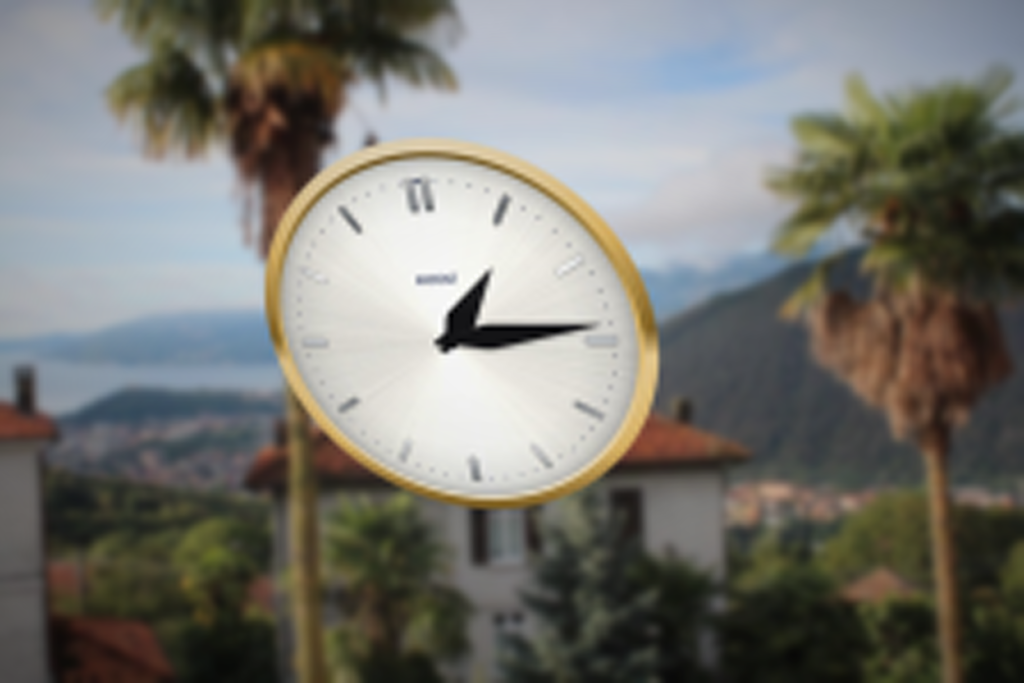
1:14
